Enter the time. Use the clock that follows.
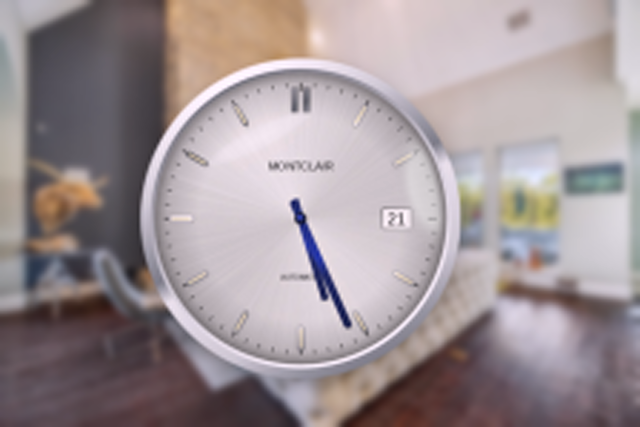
5:26
